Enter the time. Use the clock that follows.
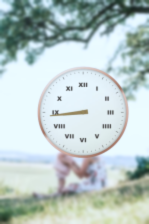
8:44
